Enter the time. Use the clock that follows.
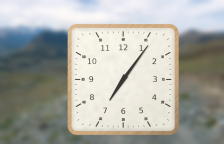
7:06
